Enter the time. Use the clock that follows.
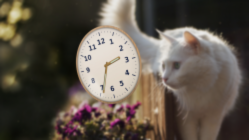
2:34
